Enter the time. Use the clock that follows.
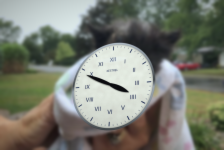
3:49
